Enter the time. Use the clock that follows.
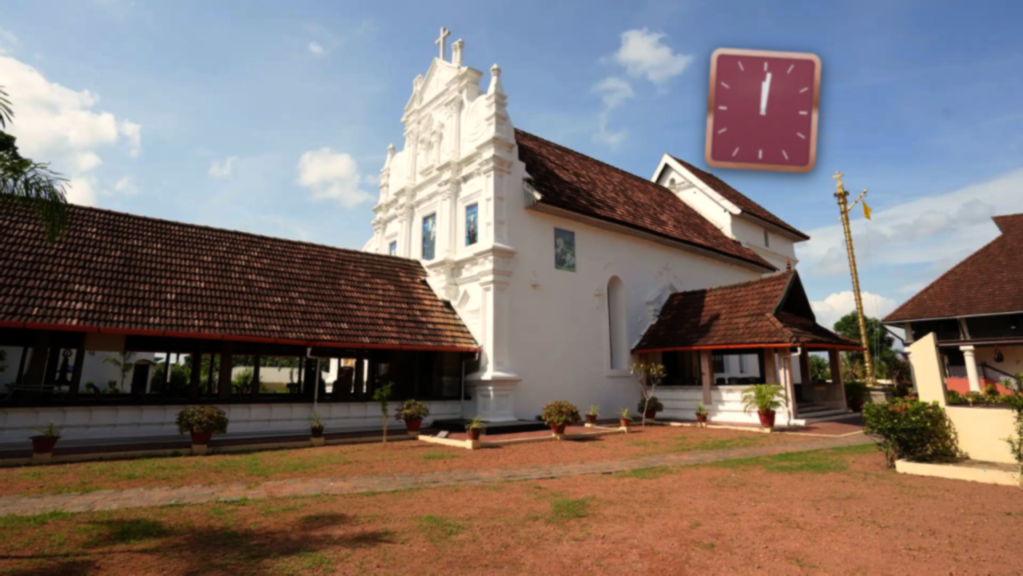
12:01
